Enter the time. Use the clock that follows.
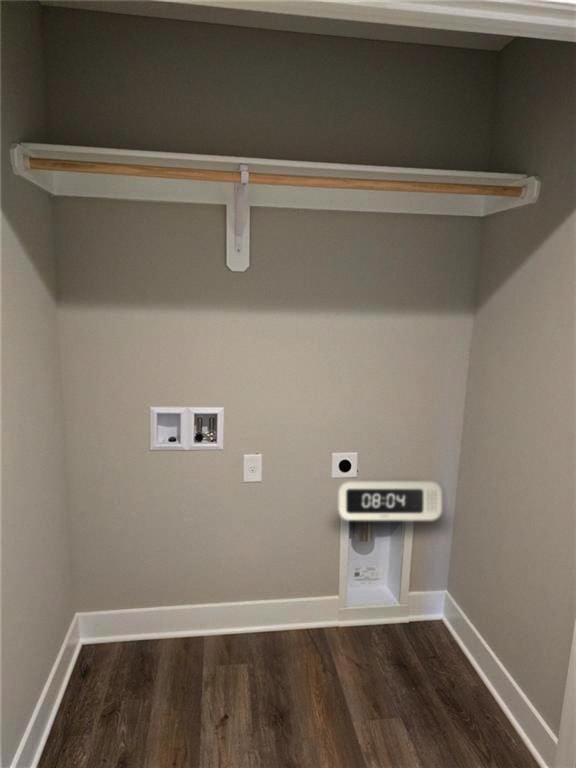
8:04
